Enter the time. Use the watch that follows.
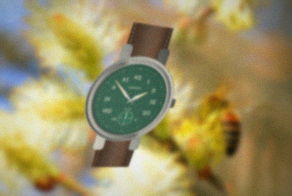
1:52
